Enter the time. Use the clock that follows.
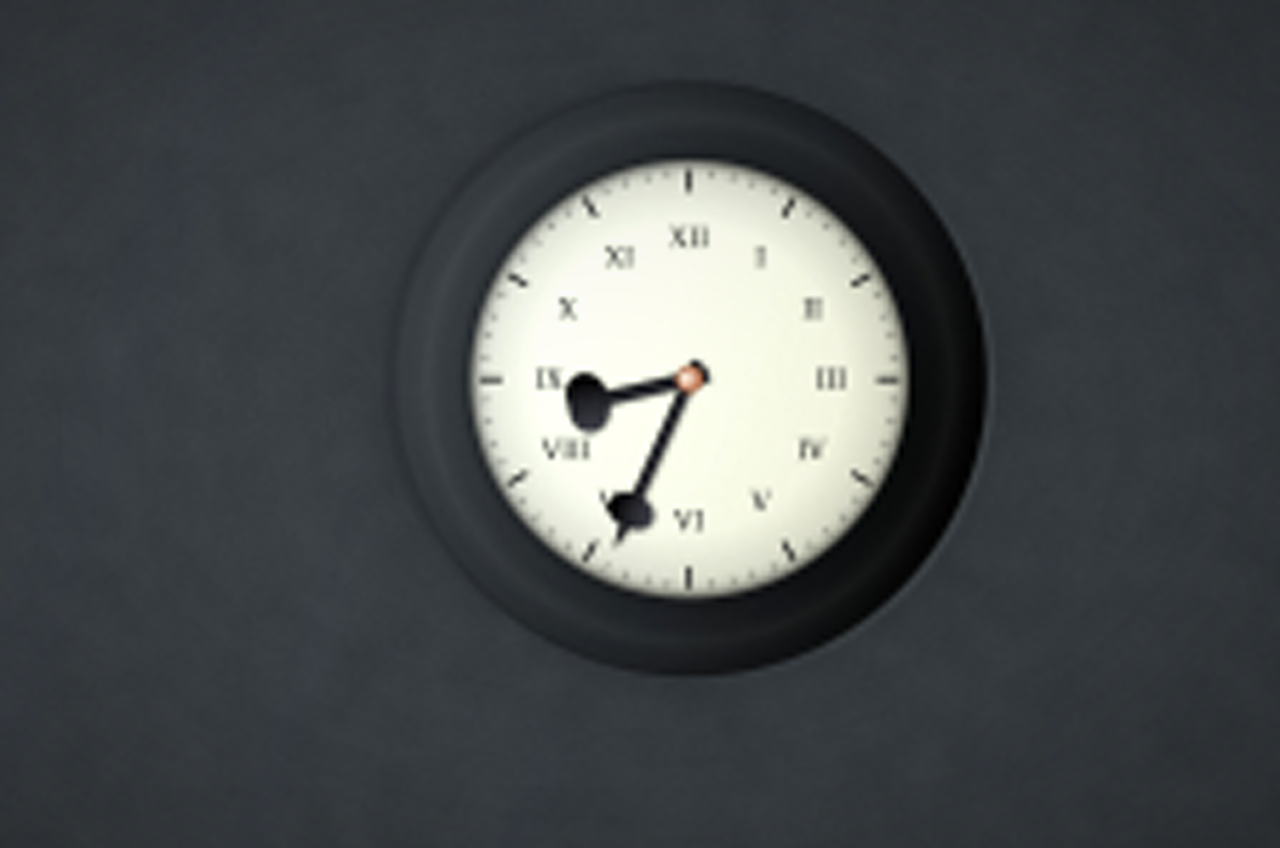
8:34
